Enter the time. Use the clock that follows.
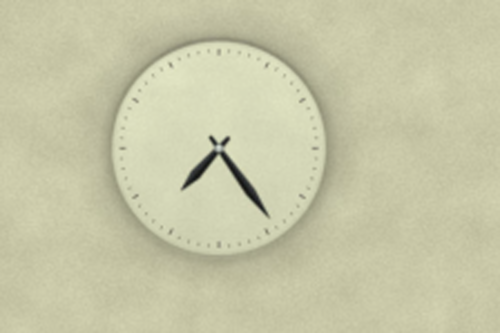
7:24
